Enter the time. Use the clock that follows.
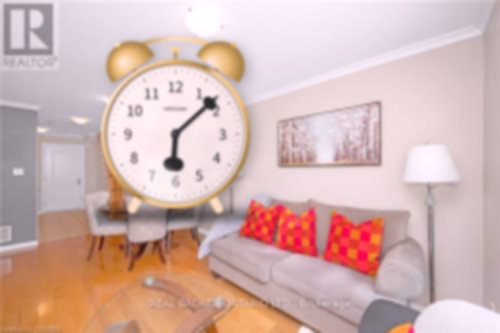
6:08
